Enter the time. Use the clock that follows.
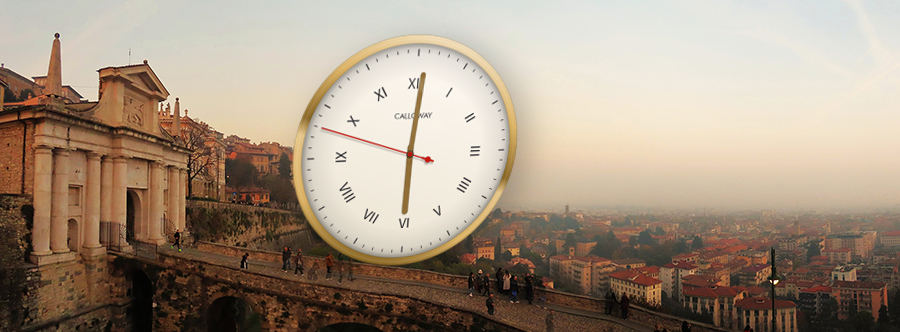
6:00:48
